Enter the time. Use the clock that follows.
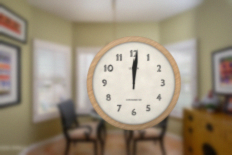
12:01
